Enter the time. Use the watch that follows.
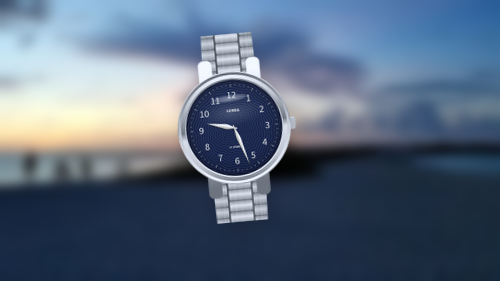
9:27
